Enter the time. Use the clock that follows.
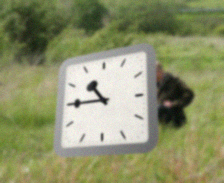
10:45
